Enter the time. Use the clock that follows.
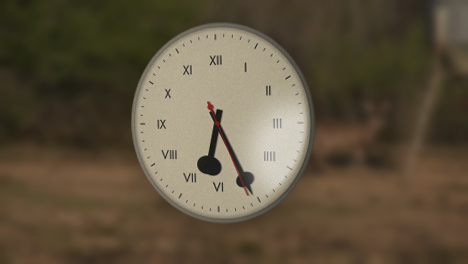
6:25:26
